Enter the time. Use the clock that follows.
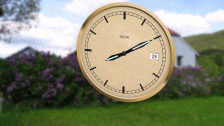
8:10
